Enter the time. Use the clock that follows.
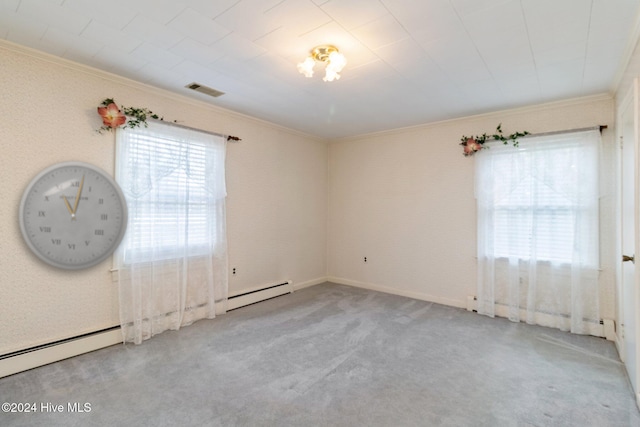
11:02
